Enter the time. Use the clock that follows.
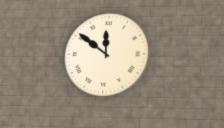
11:51
